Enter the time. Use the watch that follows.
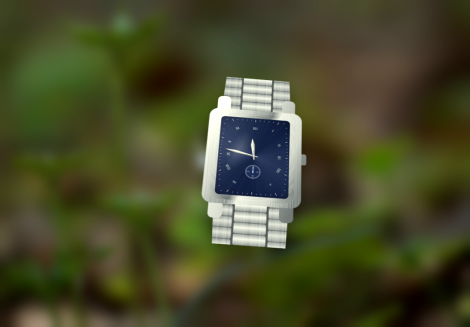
11:47
